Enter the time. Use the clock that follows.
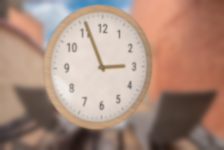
2:56
